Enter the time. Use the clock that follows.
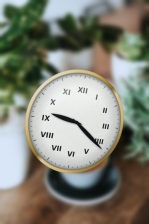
9:21
